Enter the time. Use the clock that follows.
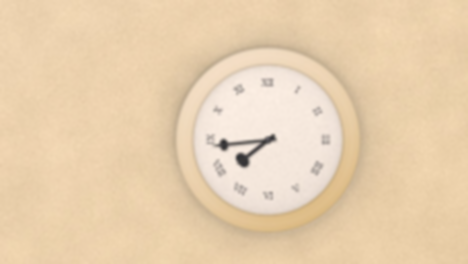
7:44
